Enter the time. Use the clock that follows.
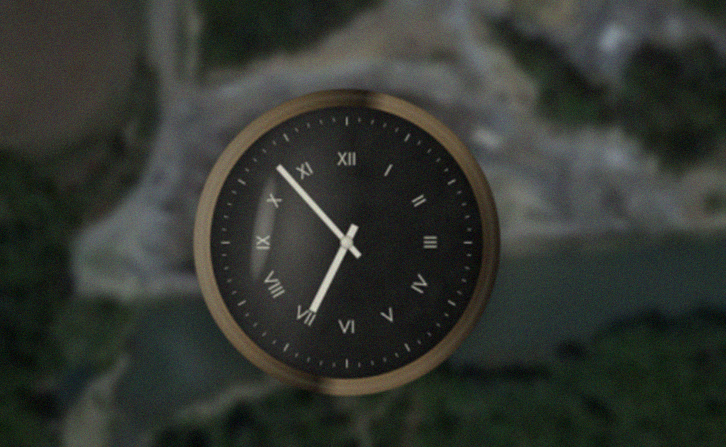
6:53
